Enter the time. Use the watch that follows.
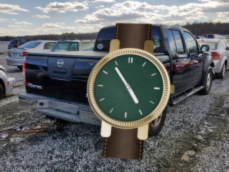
4:54
